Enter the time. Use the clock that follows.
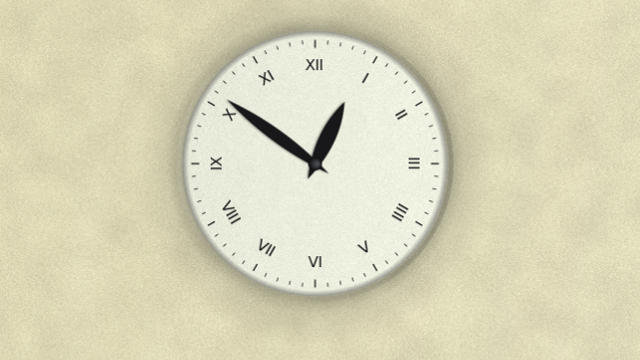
12:51
